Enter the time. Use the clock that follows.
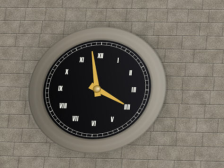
3:58
